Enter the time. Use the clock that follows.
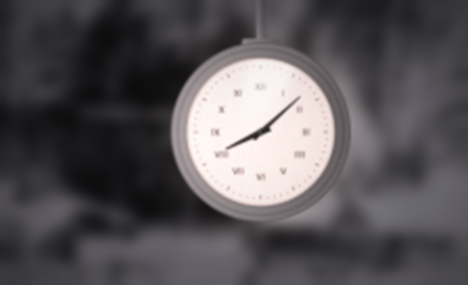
8:08
